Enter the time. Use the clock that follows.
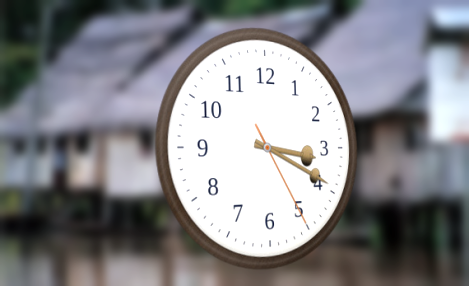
3:19:25
